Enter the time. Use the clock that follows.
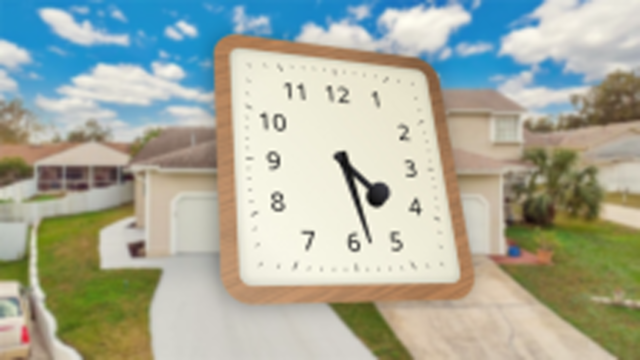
4:28
